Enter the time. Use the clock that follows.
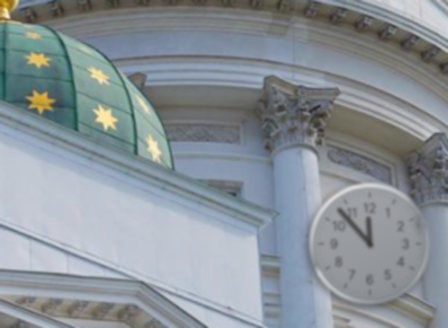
11:53
